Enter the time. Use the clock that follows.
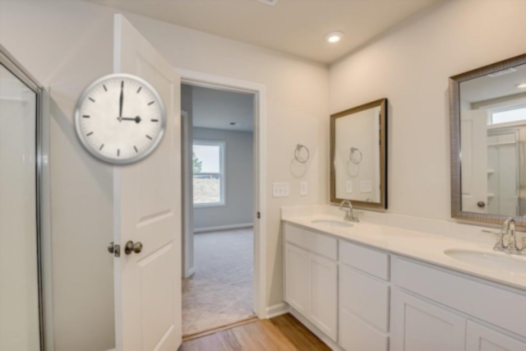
3:00
